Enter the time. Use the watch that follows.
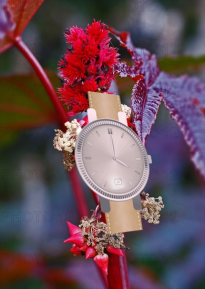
4:00
